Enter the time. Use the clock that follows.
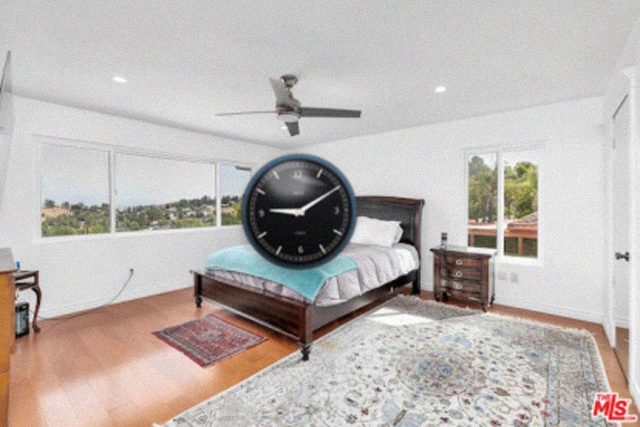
9:10
